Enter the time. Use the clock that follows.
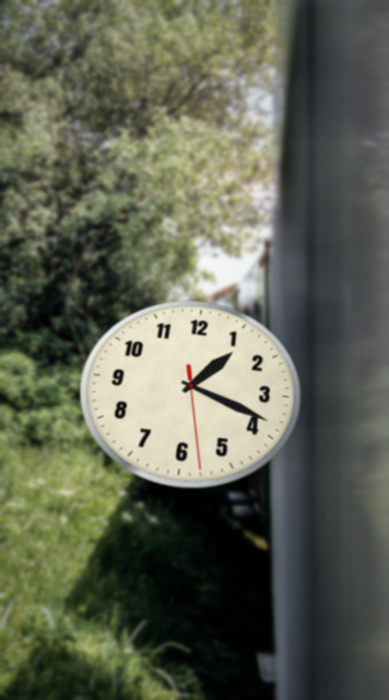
1:18:28
